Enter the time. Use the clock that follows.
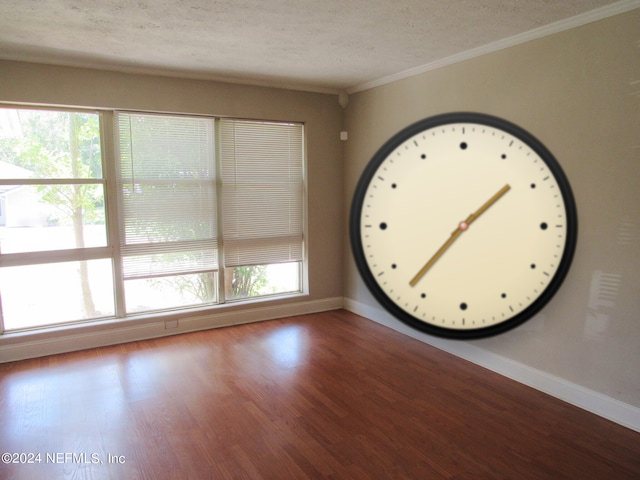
1:37
